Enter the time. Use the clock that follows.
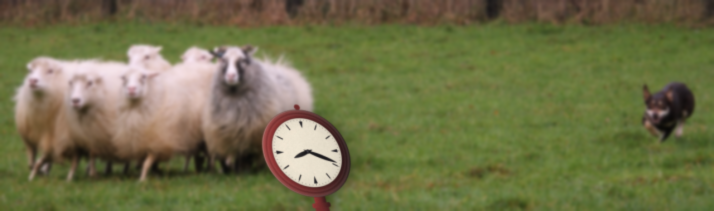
8:19
